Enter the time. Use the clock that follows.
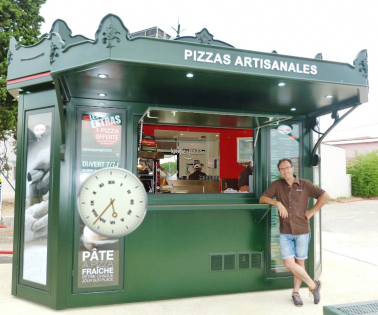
5:37
